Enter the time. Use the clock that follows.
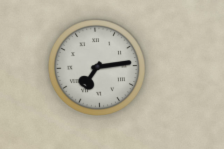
7:14
